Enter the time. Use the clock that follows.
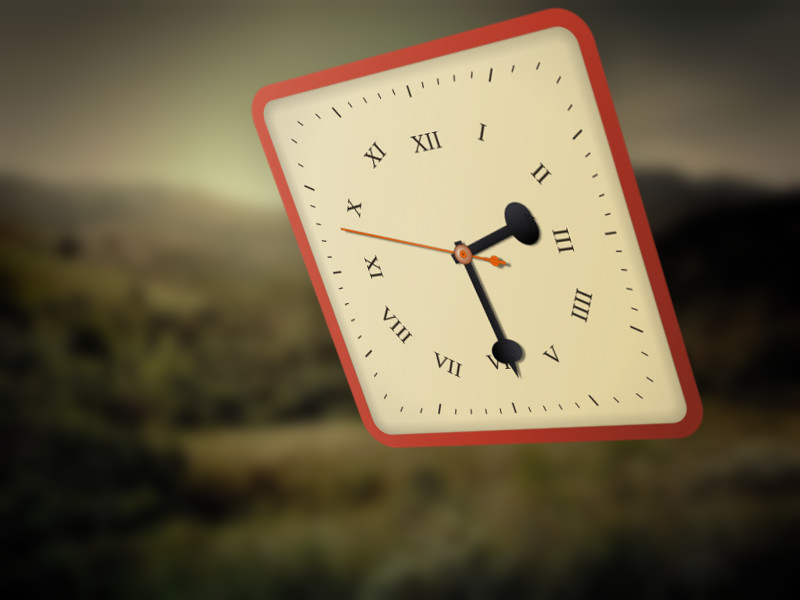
2:28:48
